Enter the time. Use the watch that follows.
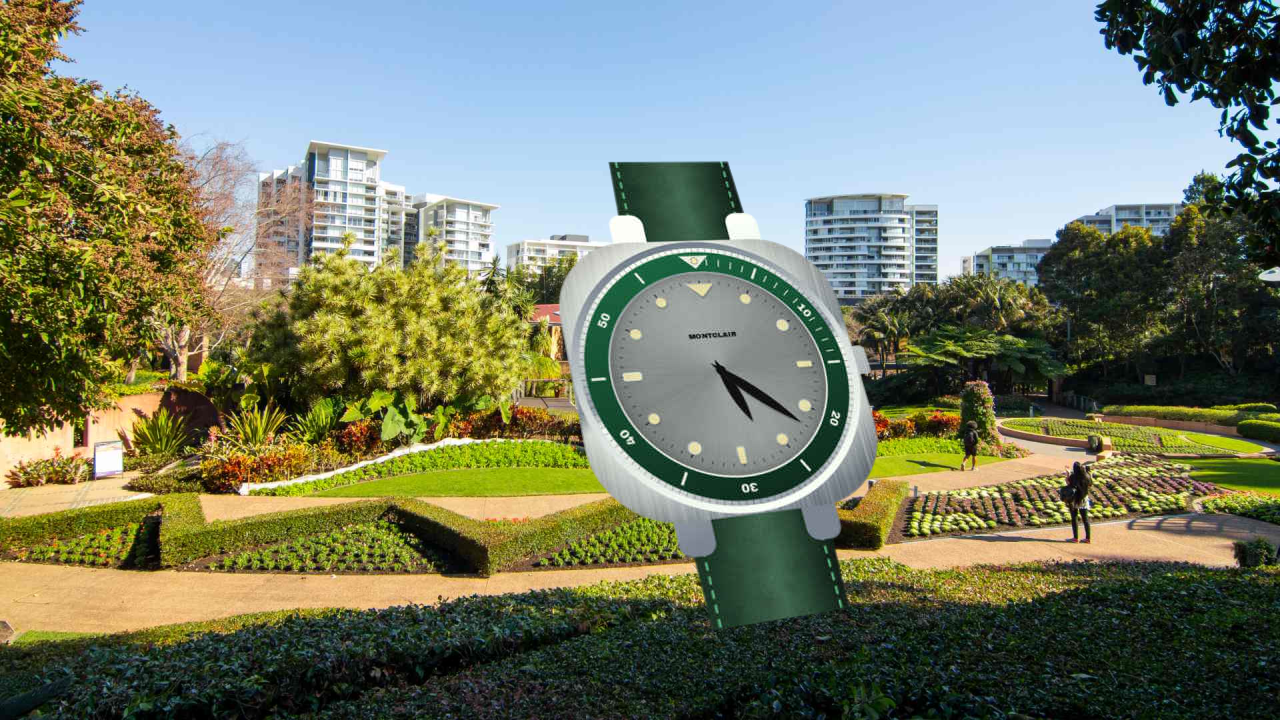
5:22
